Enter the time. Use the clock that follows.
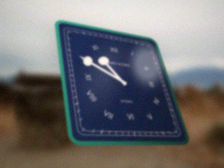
10:50
